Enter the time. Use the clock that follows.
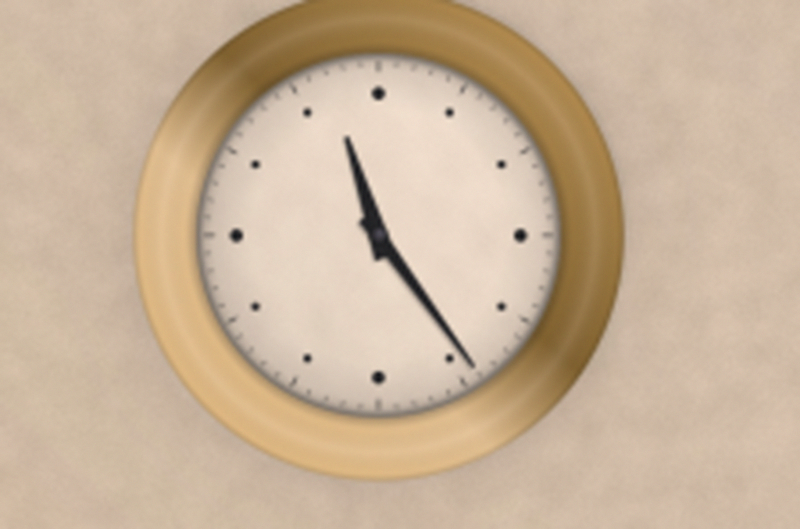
11:24
